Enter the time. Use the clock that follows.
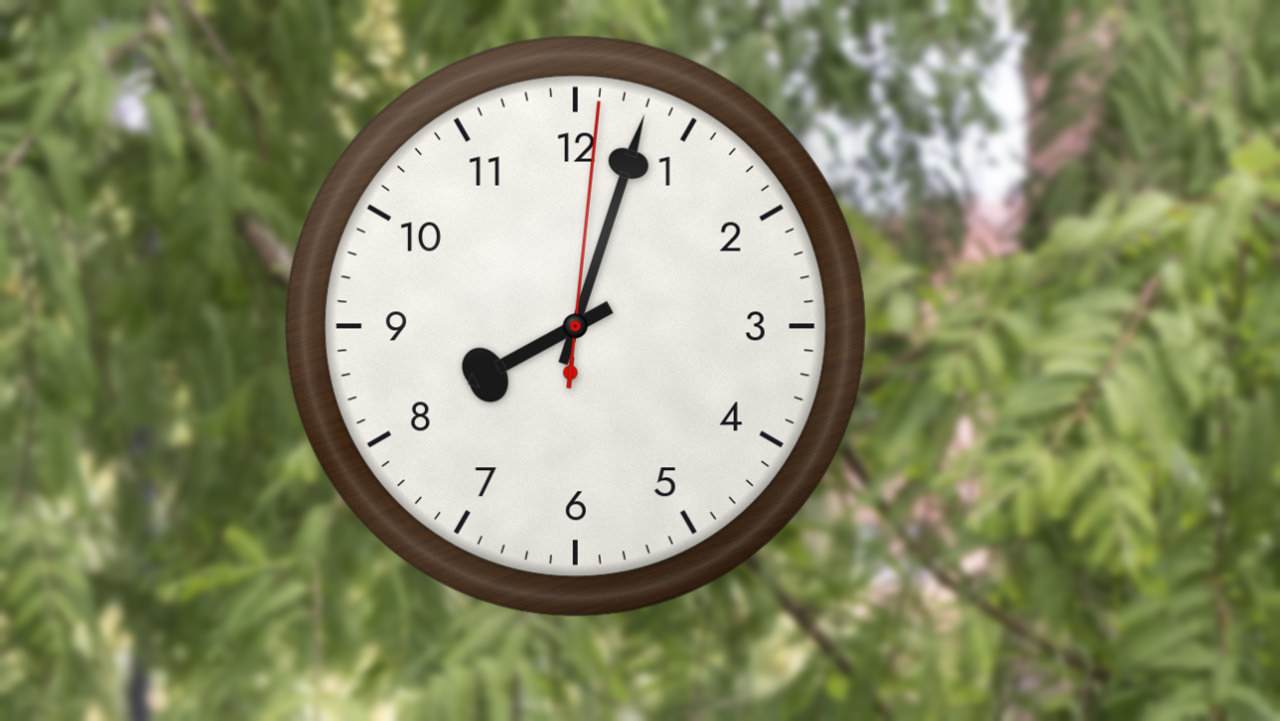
8:03:01
